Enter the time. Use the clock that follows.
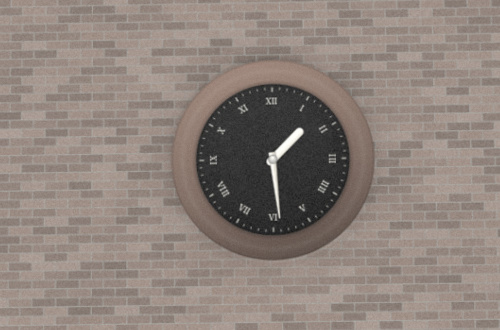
1:29
